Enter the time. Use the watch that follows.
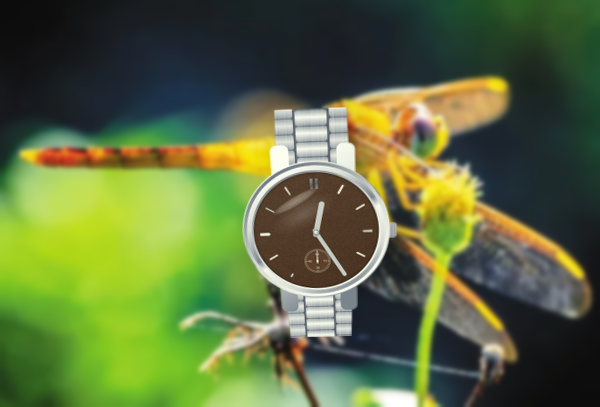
12:25
